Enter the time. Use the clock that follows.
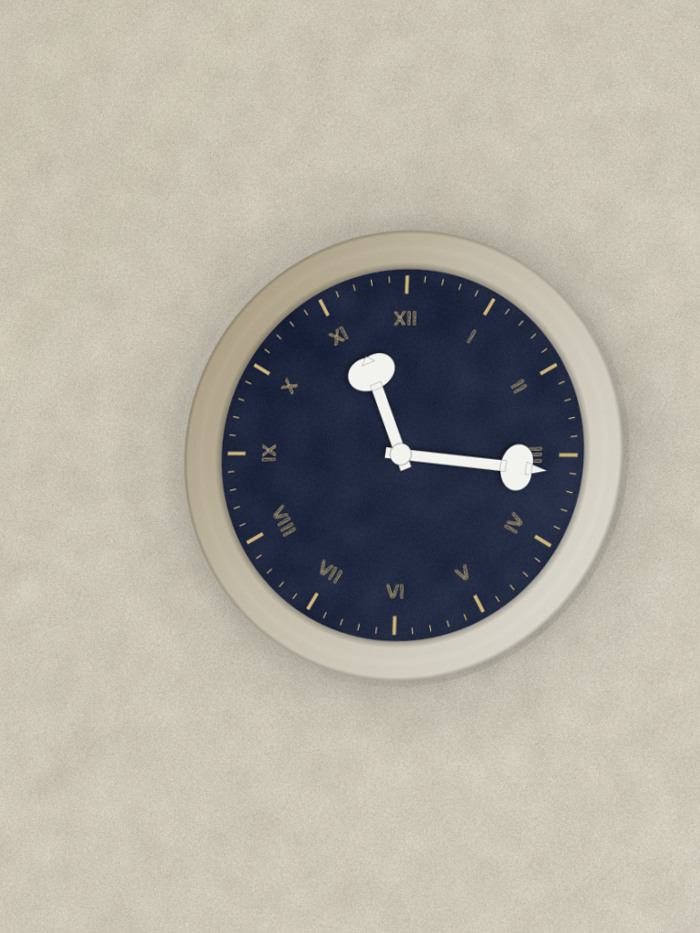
11:16
